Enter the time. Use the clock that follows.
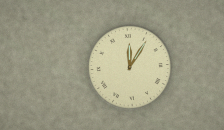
12:06
